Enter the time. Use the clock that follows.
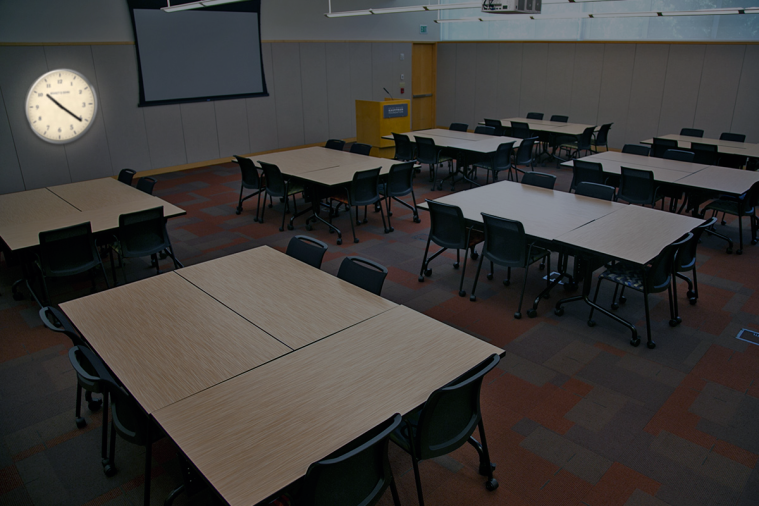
10:21
